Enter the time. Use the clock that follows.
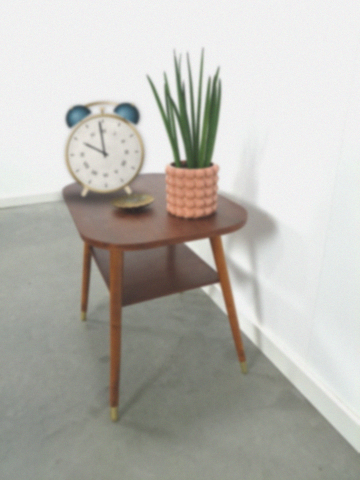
9:59
